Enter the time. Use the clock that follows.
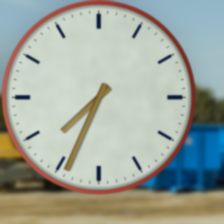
7:34
